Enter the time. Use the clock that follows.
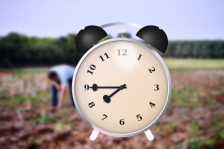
7:45
